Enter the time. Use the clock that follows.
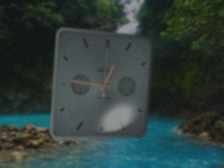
12:46
